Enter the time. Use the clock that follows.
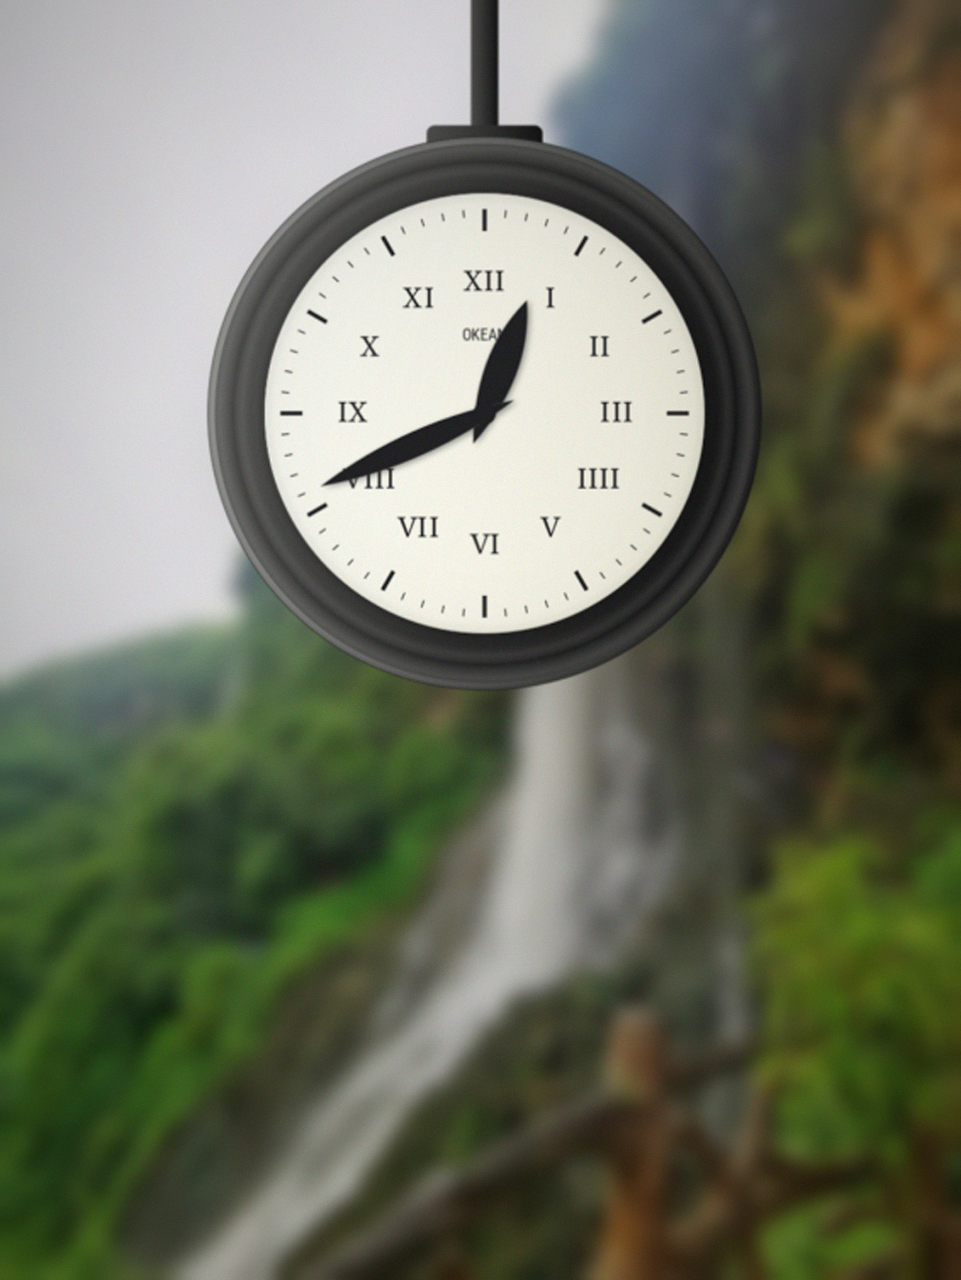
12:41
